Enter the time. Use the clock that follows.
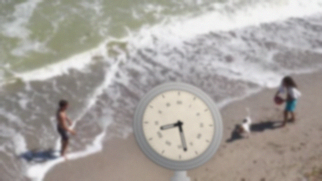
8:28
